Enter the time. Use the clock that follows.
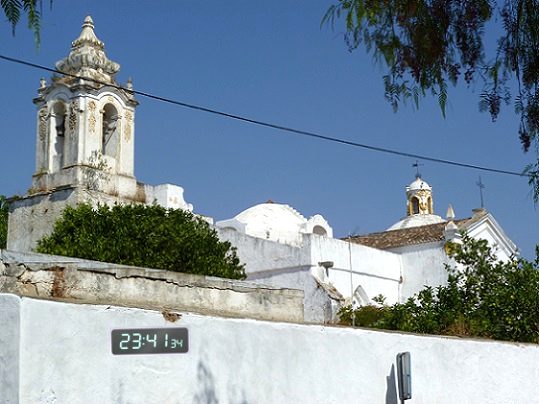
23:41:34
